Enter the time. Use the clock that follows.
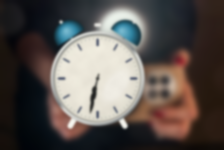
6:32
